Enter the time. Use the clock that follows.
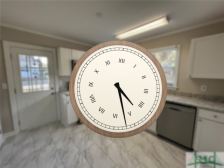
4:27
